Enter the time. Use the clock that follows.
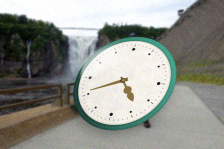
4:41
